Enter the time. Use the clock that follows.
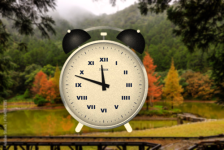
11:48
